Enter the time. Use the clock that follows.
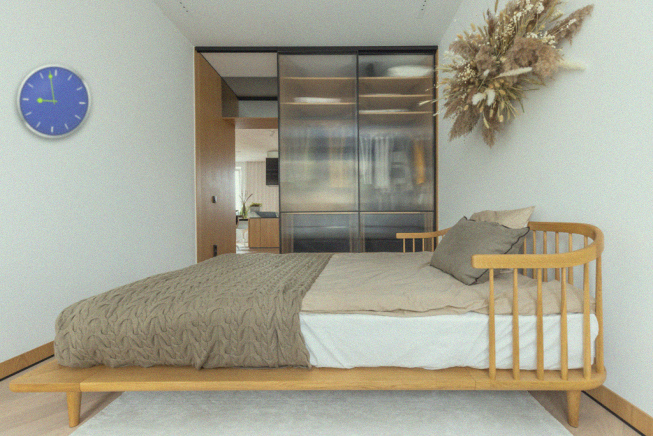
8:58
